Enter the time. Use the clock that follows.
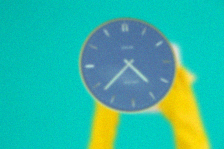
4:38
